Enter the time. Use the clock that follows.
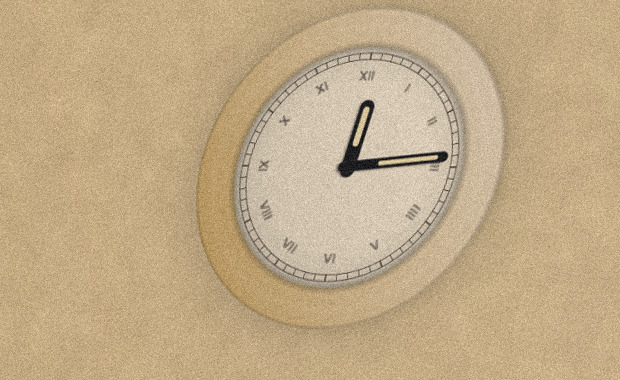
12:14
